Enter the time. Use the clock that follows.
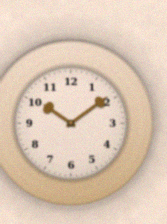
10:09
